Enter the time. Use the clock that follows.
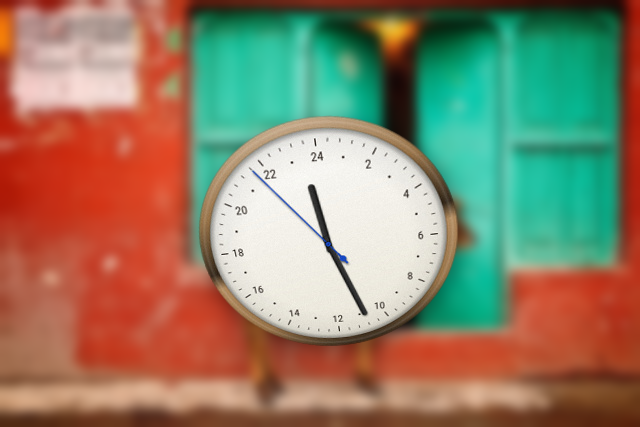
23:26:54
